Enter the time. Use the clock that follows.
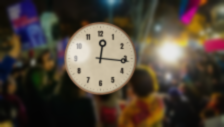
12:16
